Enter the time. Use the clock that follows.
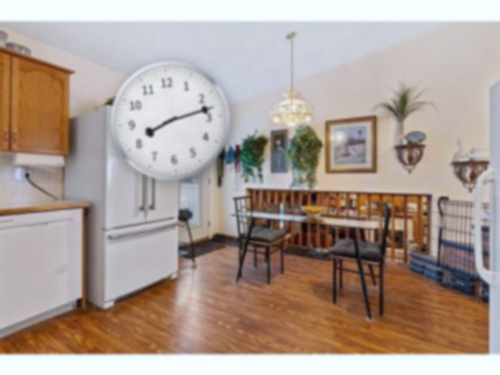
8:13
